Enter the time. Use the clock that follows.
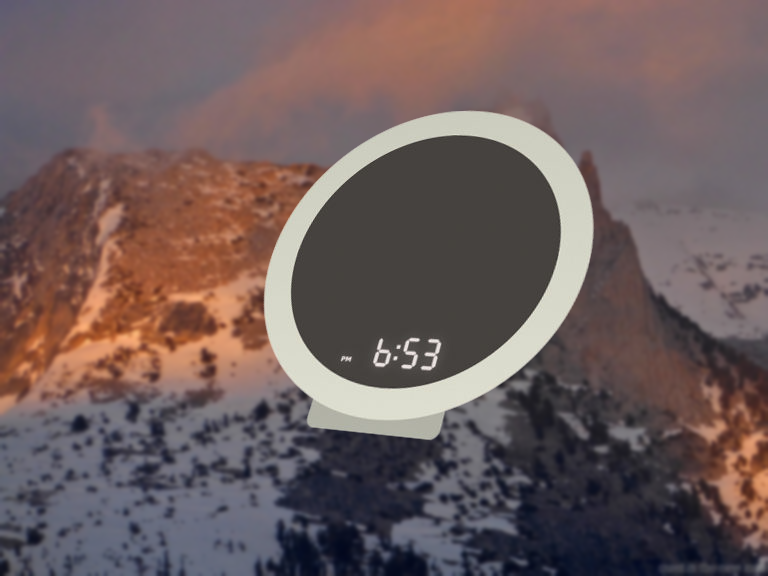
6:53
